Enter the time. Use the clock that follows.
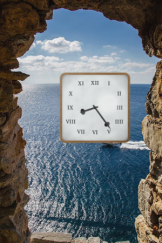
8:24
